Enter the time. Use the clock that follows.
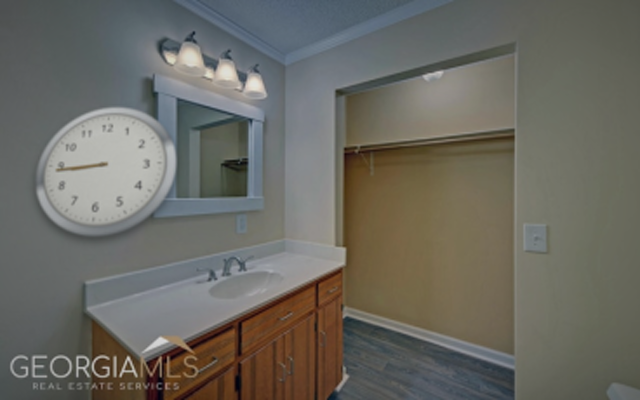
8:44
